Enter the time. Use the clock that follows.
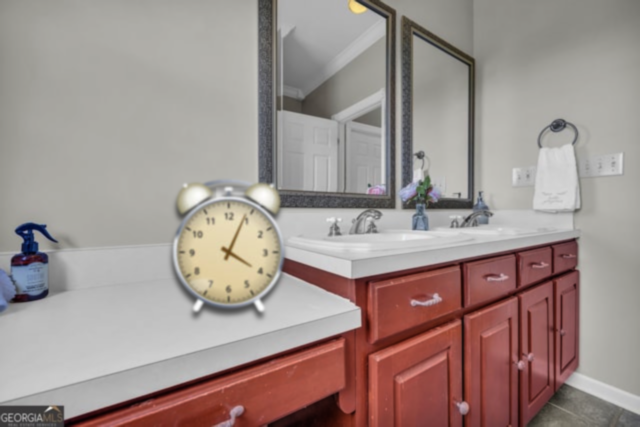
4:04
